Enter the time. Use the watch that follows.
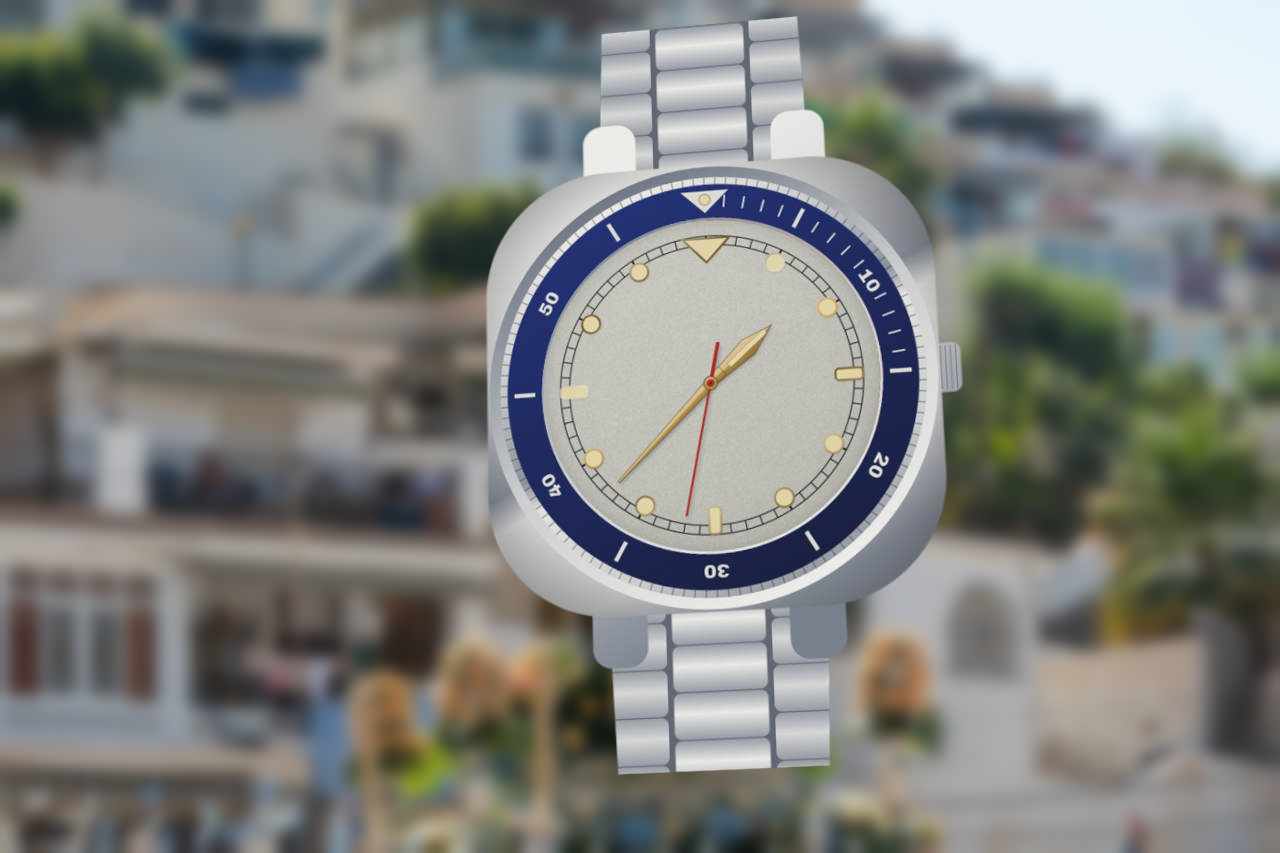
1:37:32
